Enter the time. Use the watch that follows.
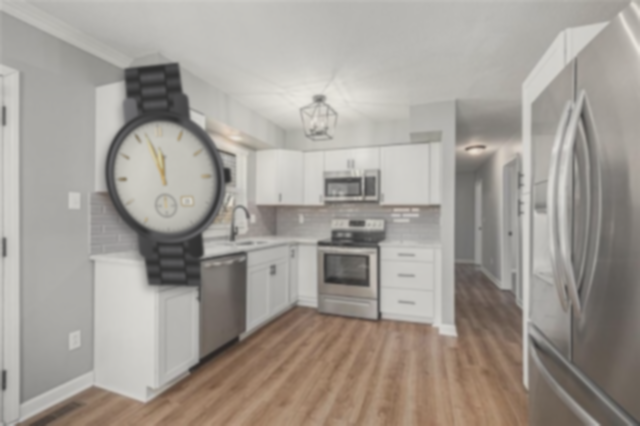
11:57
